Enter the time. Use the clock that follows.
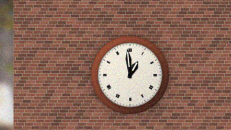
12:59
